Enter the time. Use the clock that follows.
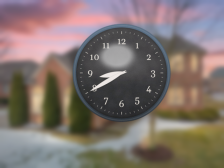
8:40
